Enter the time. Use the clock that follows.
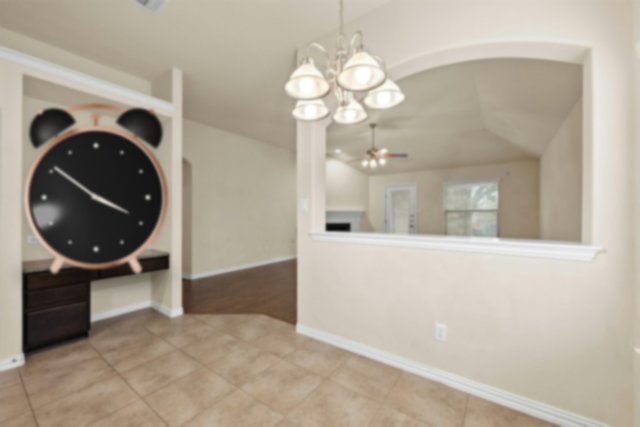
3:51
